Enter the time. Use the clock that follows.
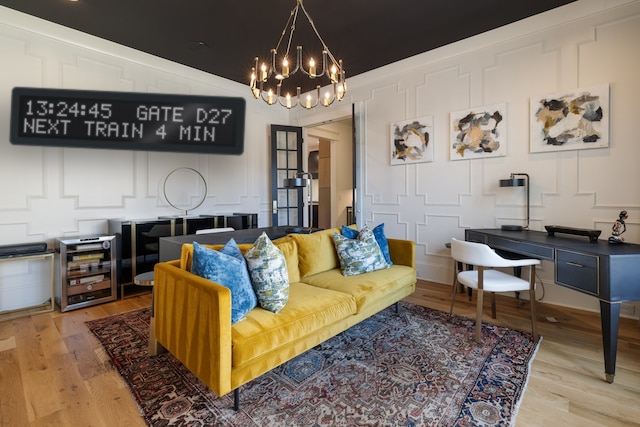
13:24:45
